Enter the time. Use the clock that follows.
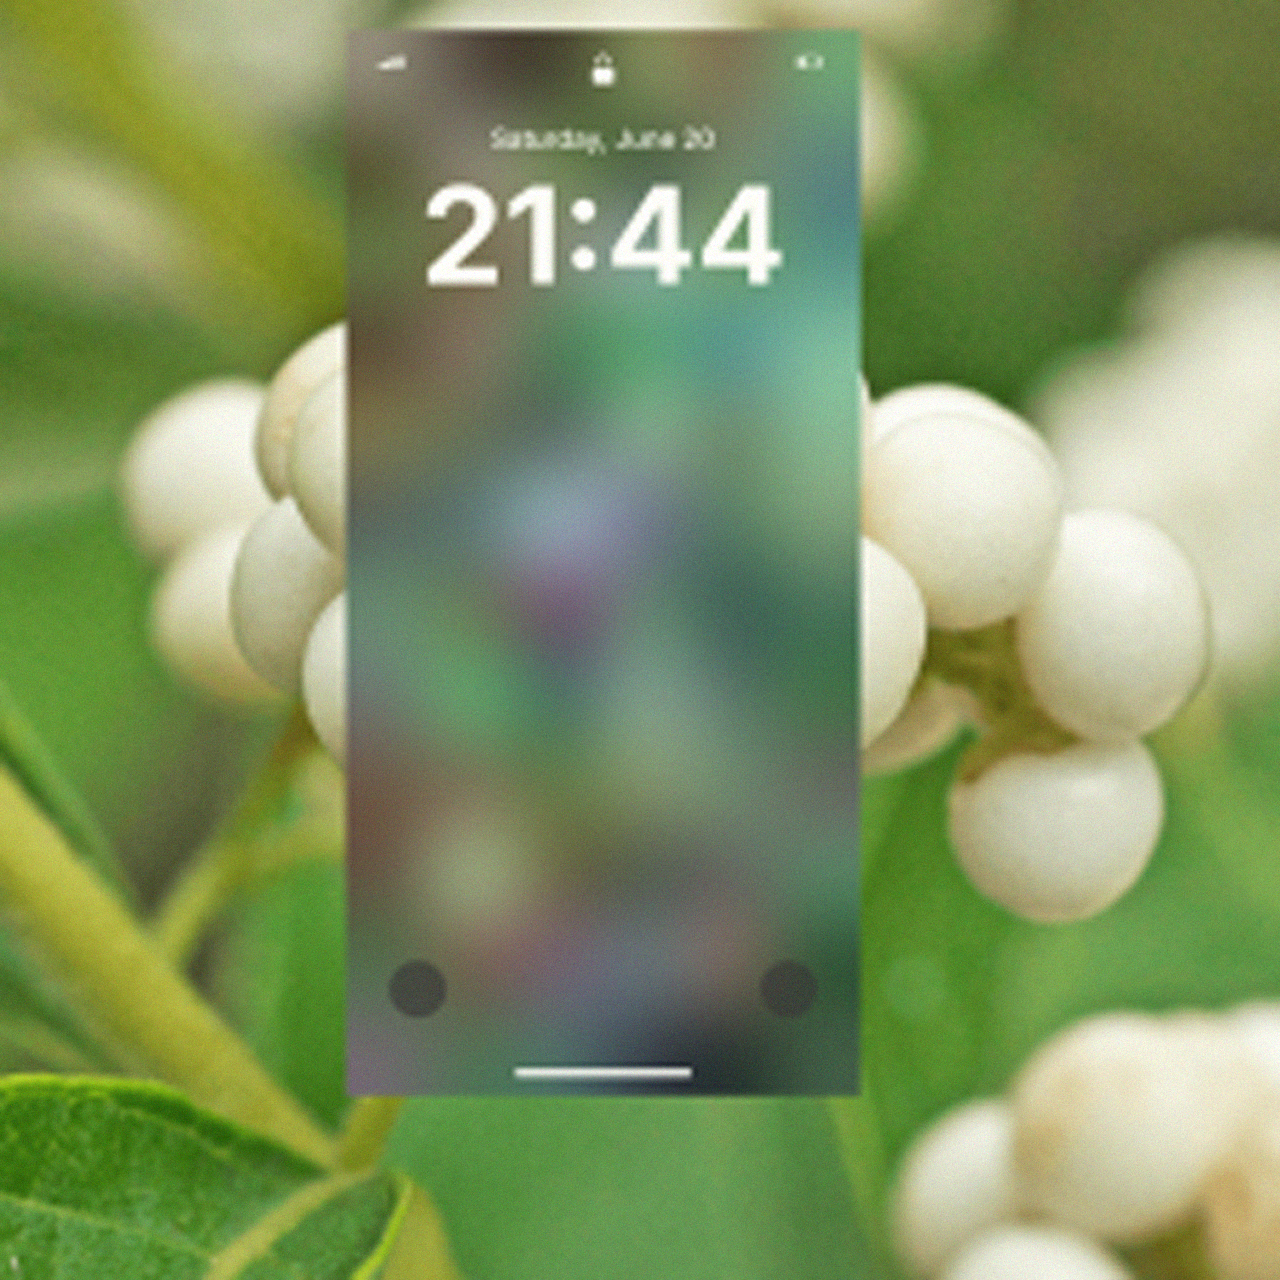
21:44
